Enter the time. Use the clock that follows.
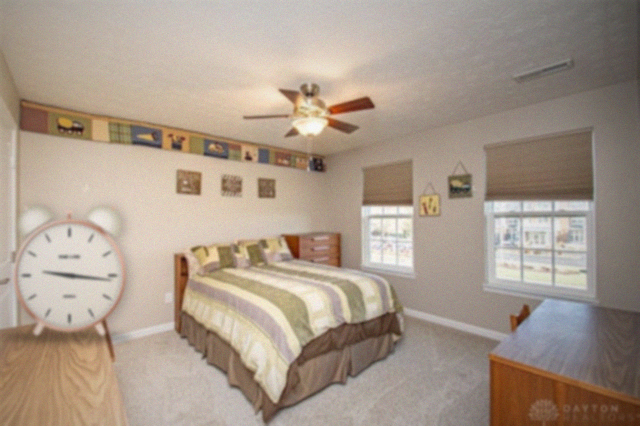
9:16
